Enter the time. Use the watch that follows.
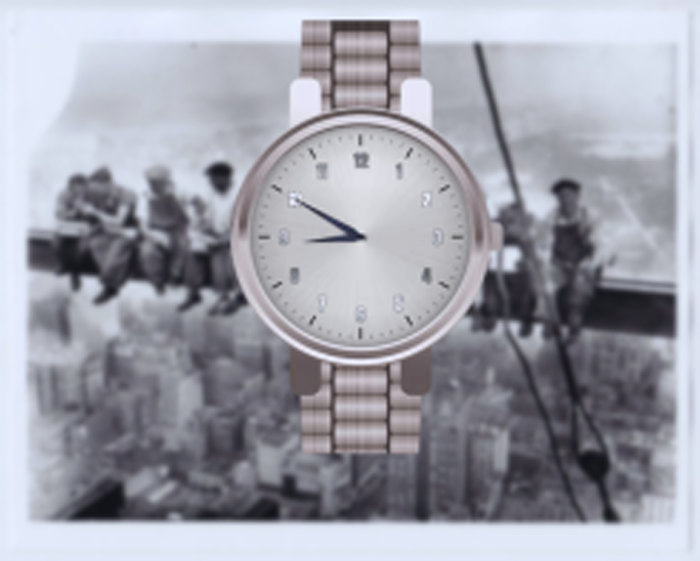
8:50
